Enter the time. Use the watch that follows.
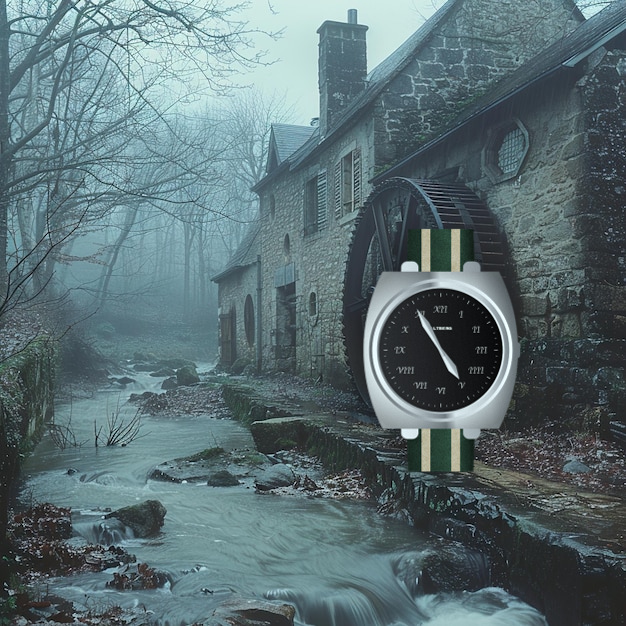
4:55
